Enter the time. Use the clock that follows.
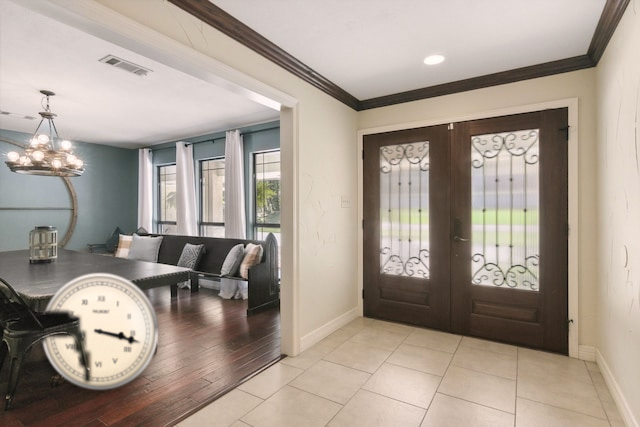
3:17
